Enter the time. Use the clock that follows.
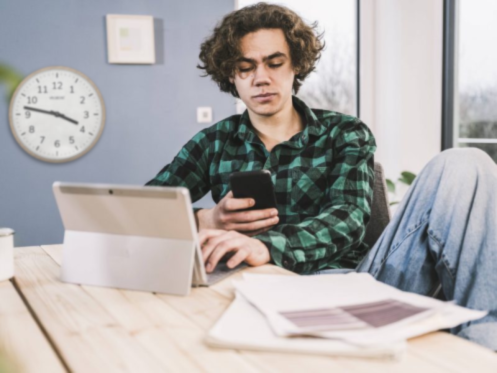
3:47
